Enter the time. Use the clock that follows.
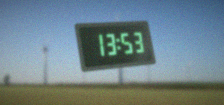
13:53
